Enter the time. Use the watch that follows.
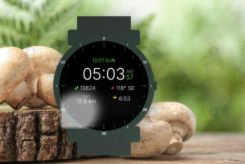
5:03
